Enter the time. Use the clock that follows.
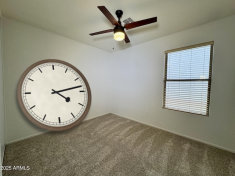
4:13
